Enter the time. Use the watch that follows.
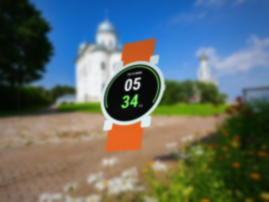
5:34
